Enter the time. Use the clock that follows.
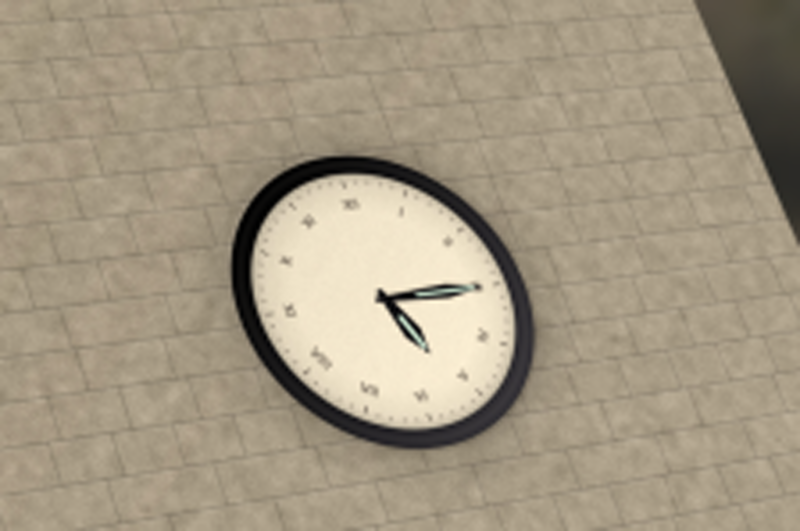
5:15
